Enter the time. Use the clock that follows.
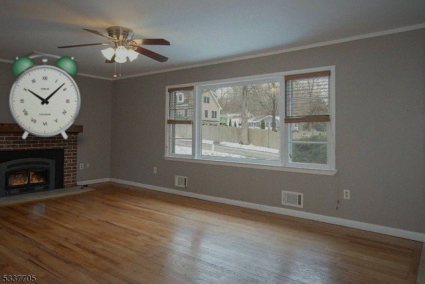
10:08
